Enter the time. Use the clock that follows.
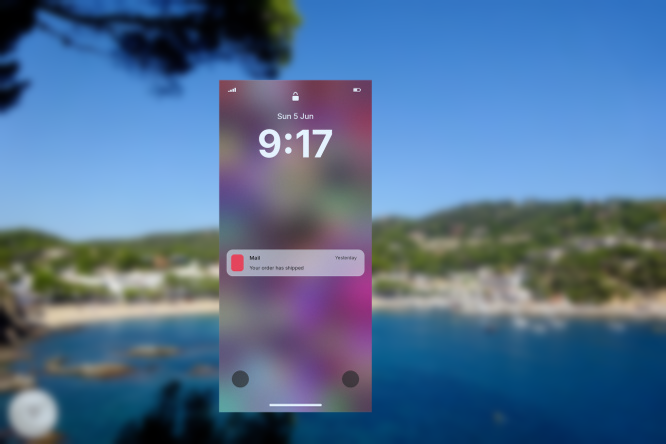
9:17
